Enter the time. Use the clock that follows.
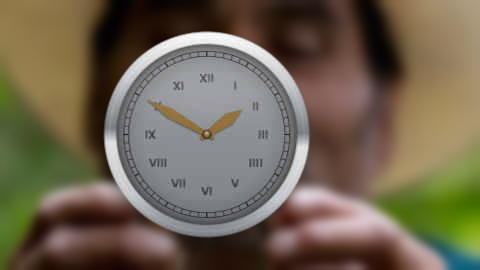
1:50
